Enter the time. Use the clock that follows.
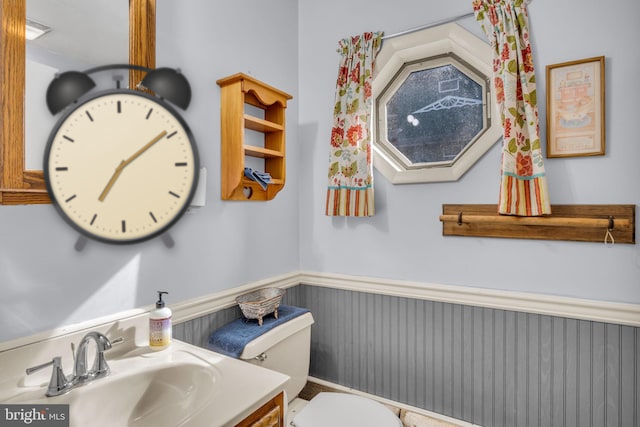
7:09
